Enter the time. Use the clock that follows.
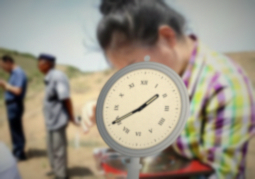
1:40
